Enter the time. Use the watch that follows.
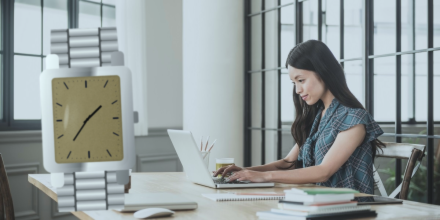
1:36
